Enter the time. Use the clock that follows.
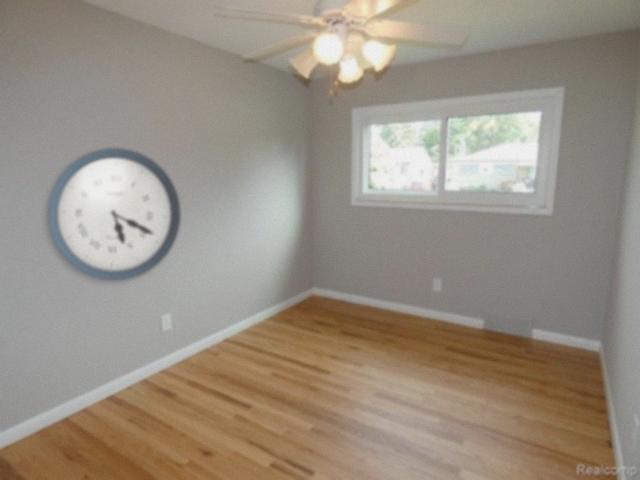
5:19
